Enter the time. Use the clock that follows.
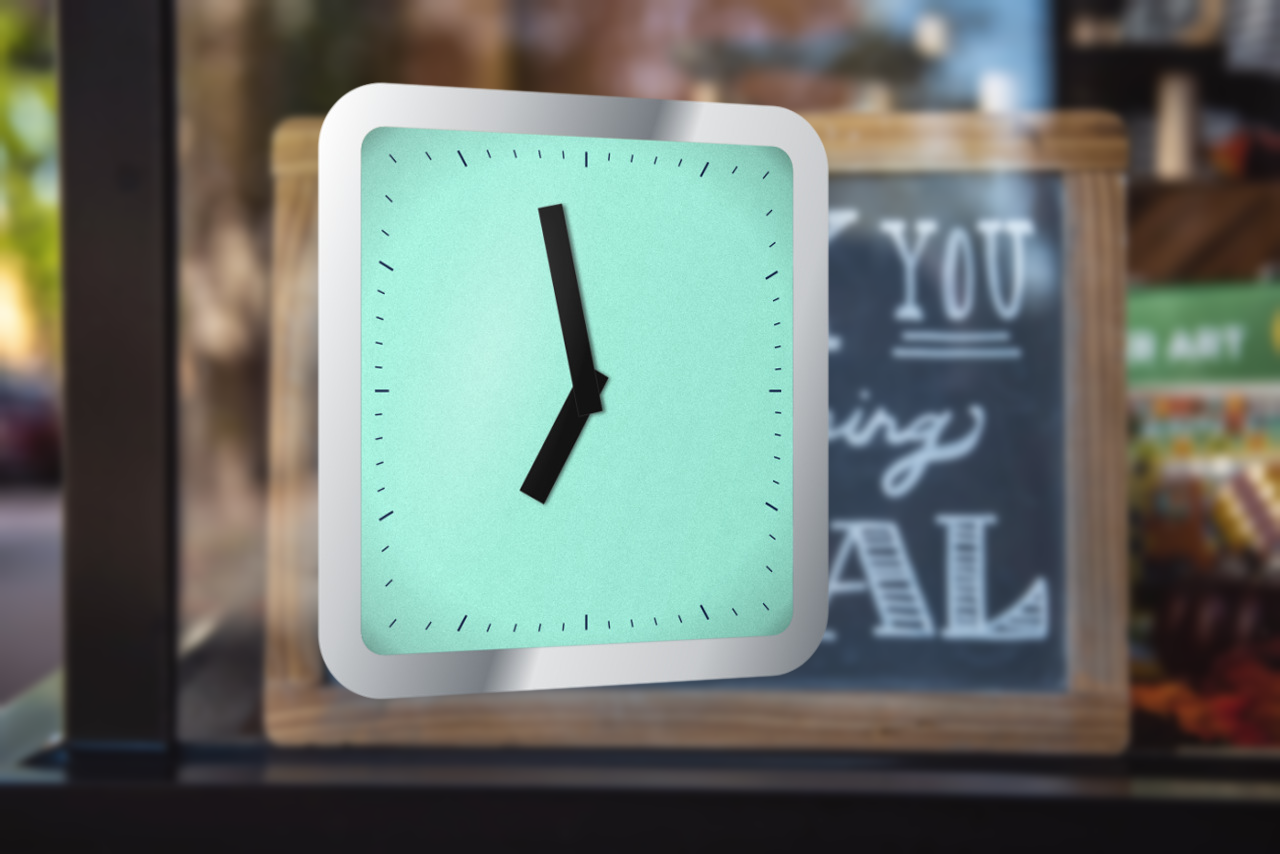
6:58
